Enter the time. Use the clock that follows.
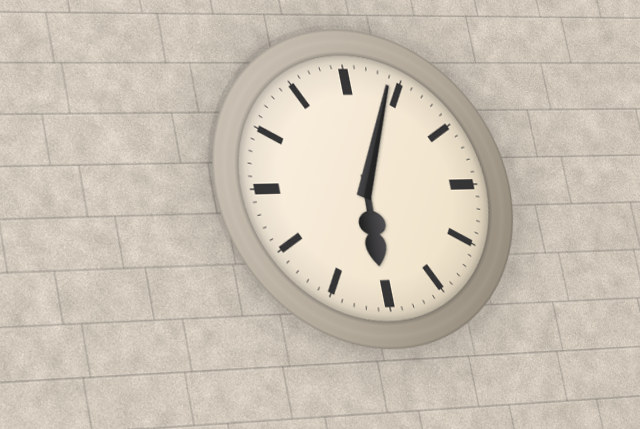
6:04
